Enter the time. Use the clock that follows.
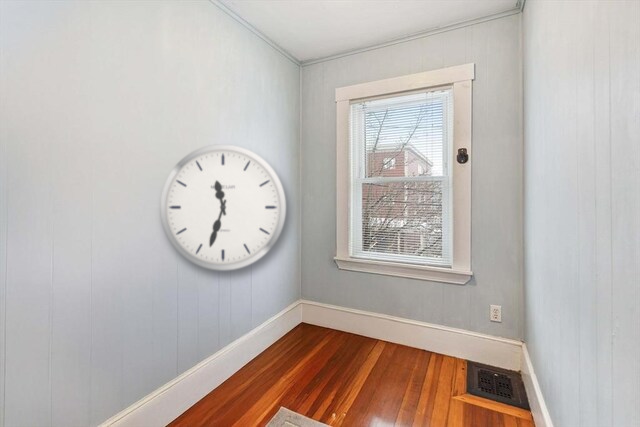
11:33
